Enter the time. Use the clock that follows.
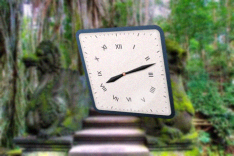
8:12
